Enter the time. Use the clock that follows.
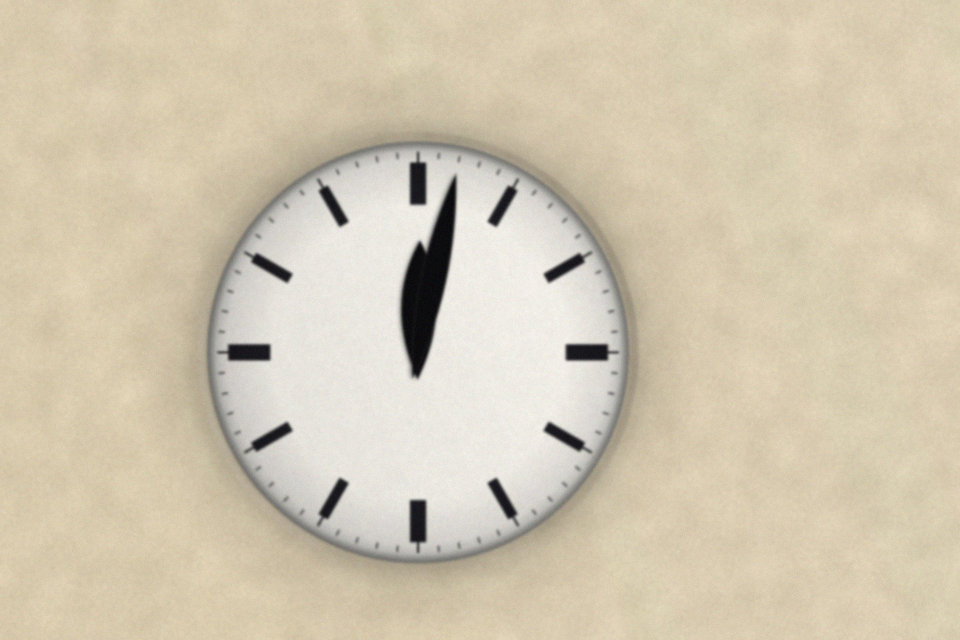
12:02
